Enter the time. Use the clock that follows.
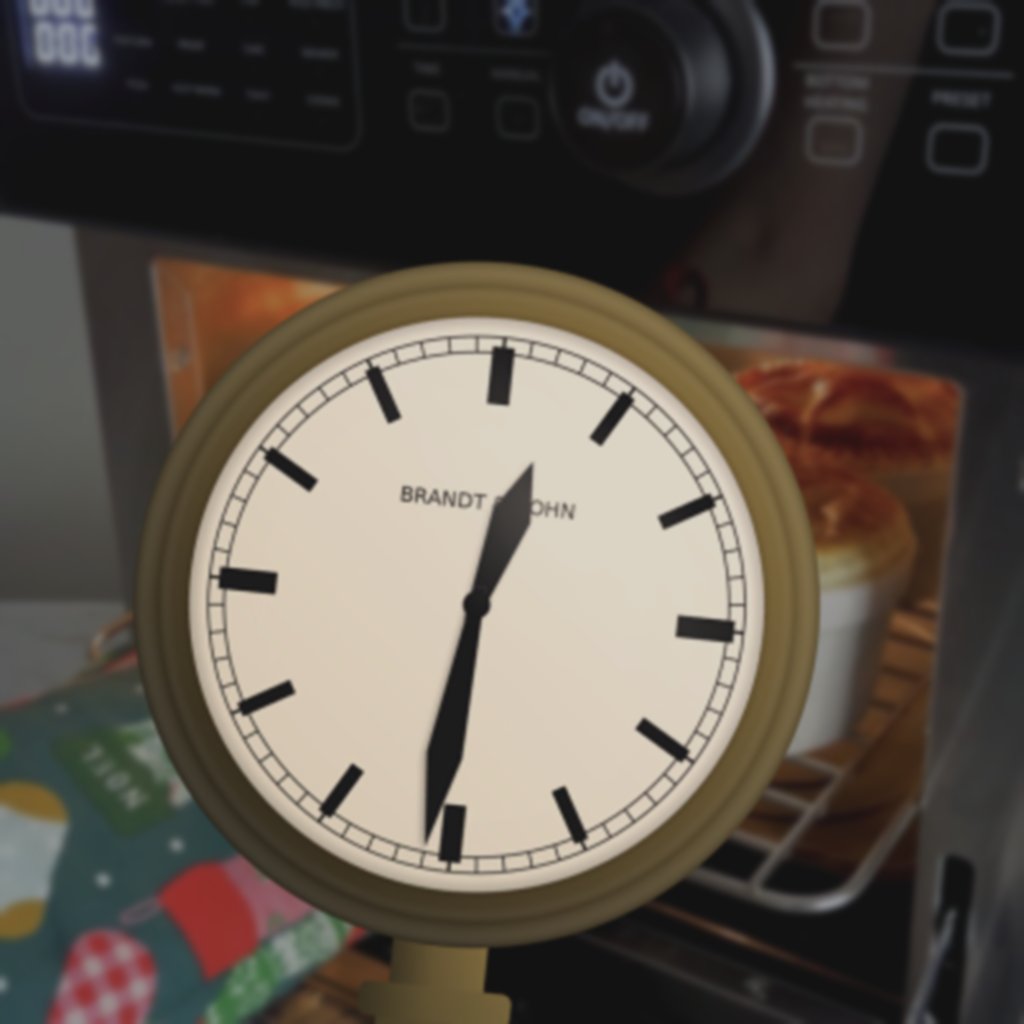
12:31
